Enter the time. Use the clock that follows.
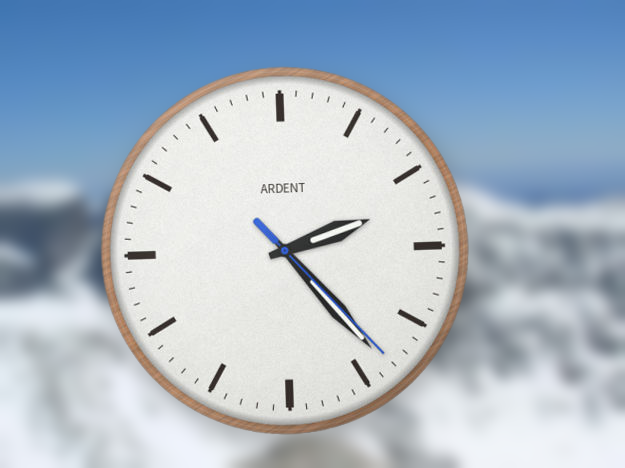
2:23:23
